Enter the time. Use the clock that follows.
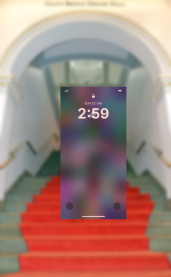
2:59
